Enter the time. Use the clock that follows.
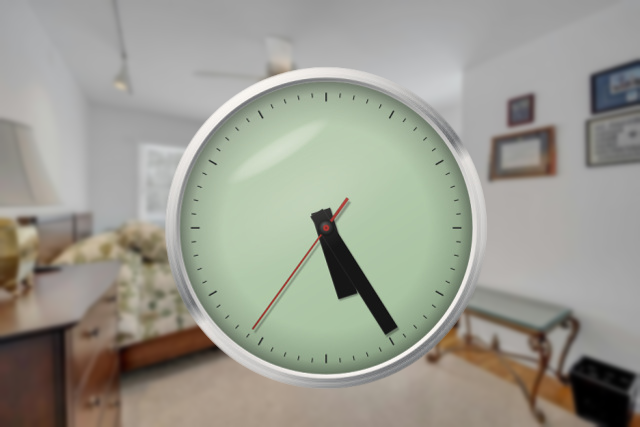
5:24:36
